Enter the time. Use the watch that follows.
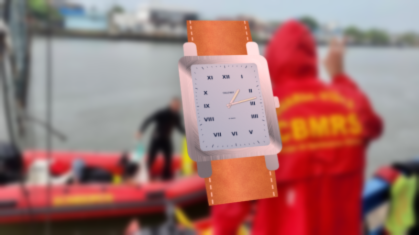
1:13
